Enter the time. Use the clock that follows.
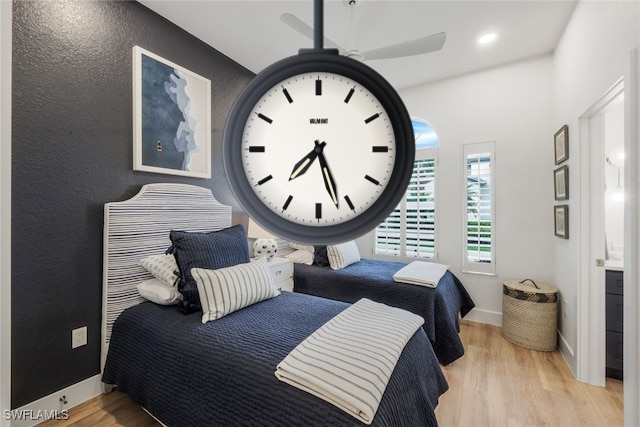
7:27
